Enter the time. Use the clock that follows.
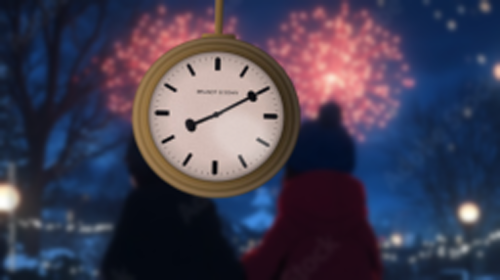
8:10
